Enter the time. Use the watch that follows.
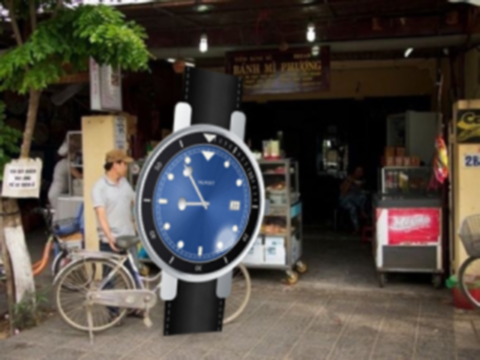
8:54
